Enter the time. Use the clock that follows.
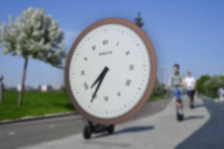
7:35
